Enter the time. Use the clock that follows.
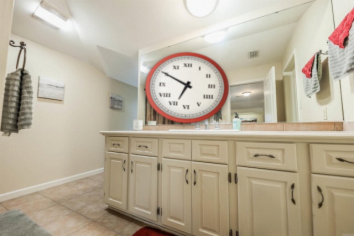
6:50
